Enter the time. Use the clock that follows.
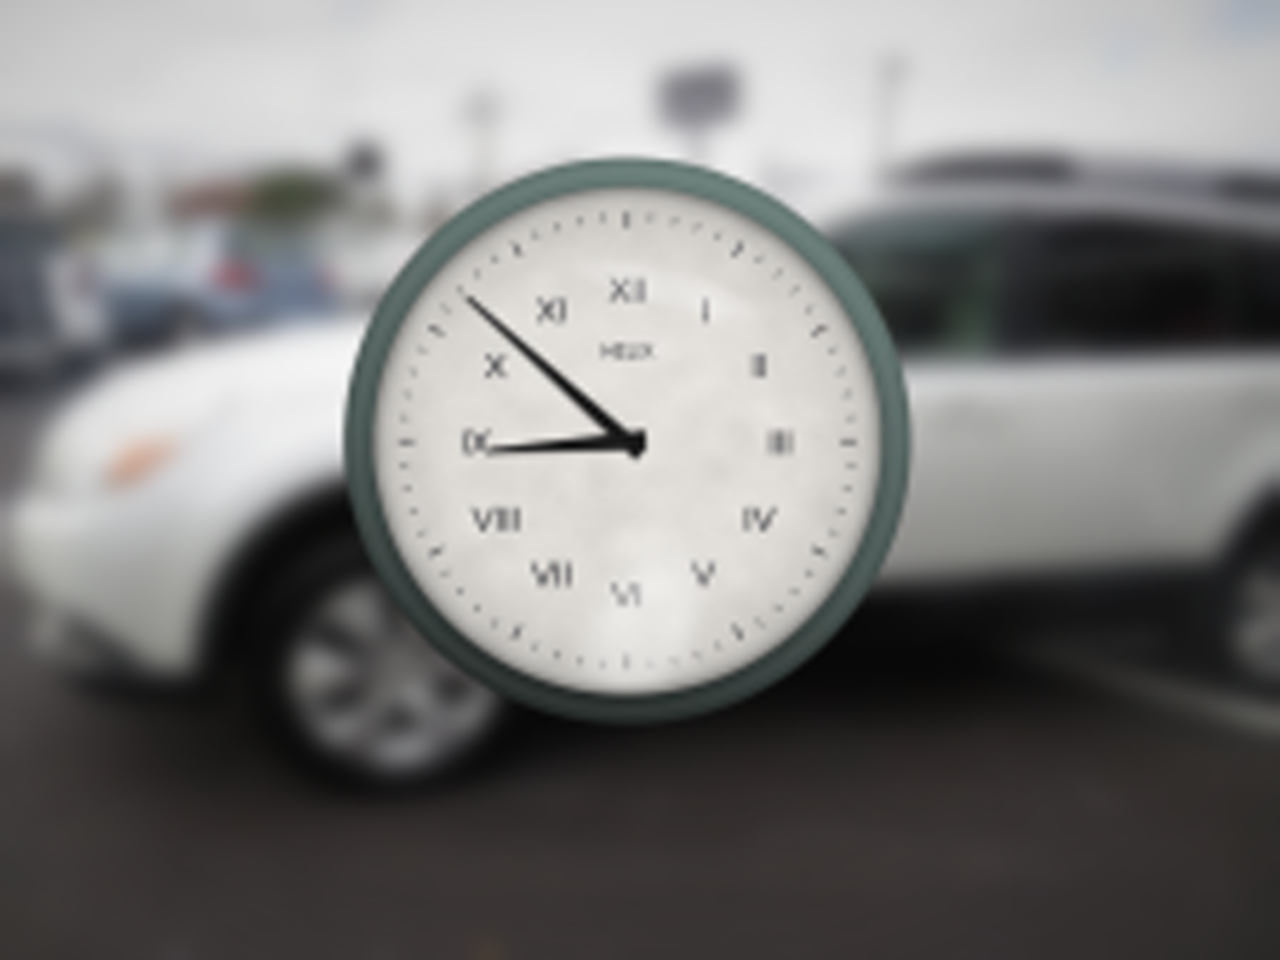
8:52
